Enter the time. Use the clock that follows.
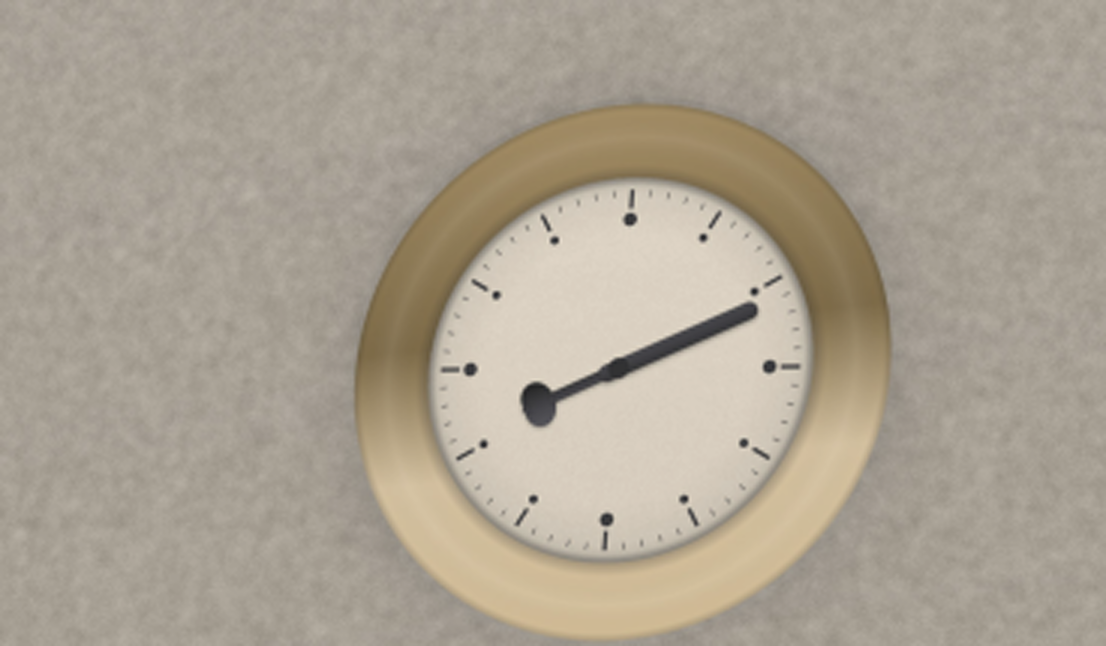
8:11
